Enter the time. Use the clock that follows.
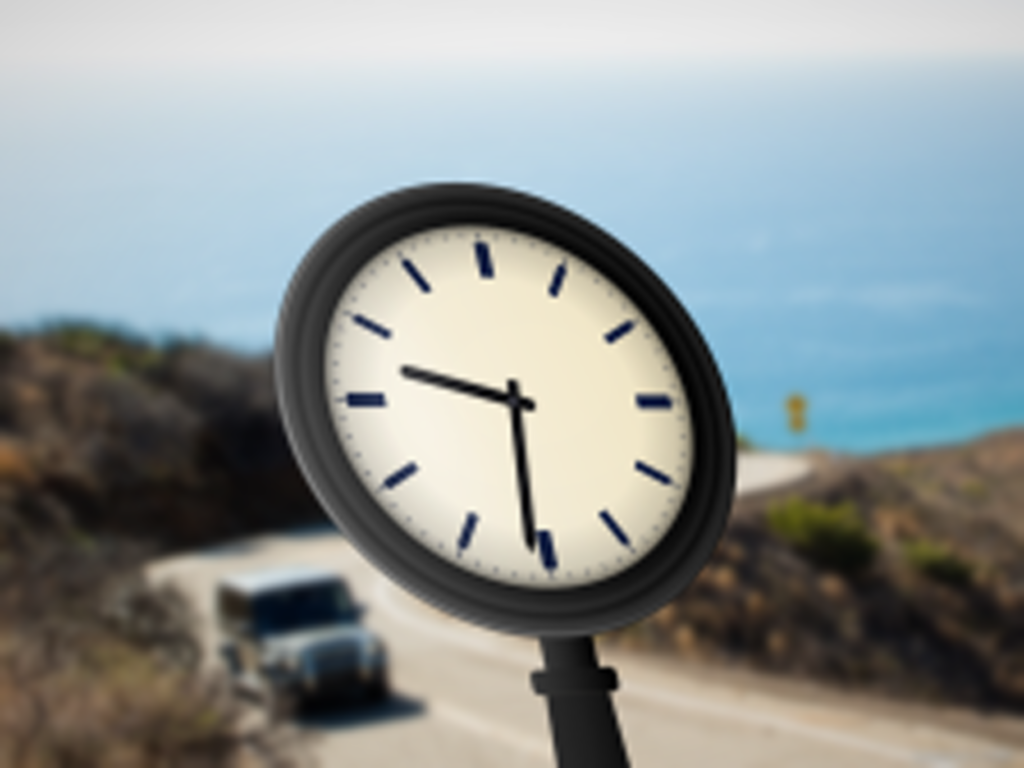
9:31
